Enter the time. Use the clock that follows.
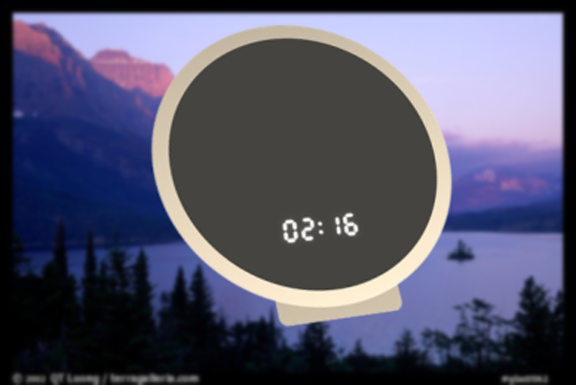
2:16
